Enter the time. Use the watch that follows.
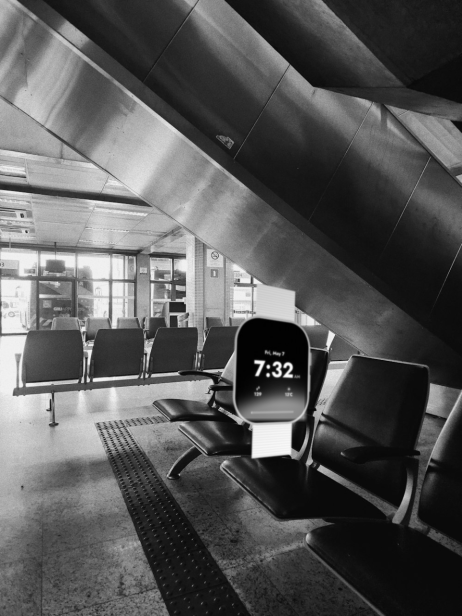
7:32
